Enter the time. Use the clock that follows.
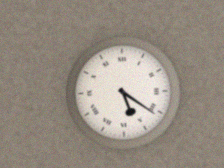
5:21
